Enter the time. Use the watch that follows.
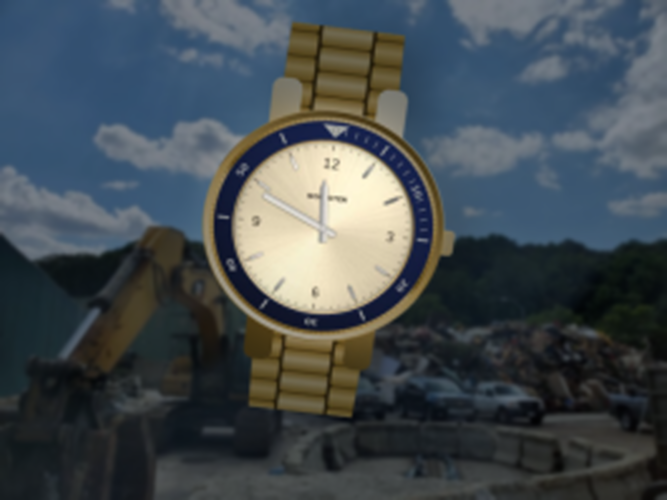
11:49
